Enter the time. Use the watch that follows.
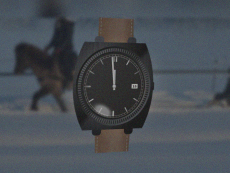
11:59
